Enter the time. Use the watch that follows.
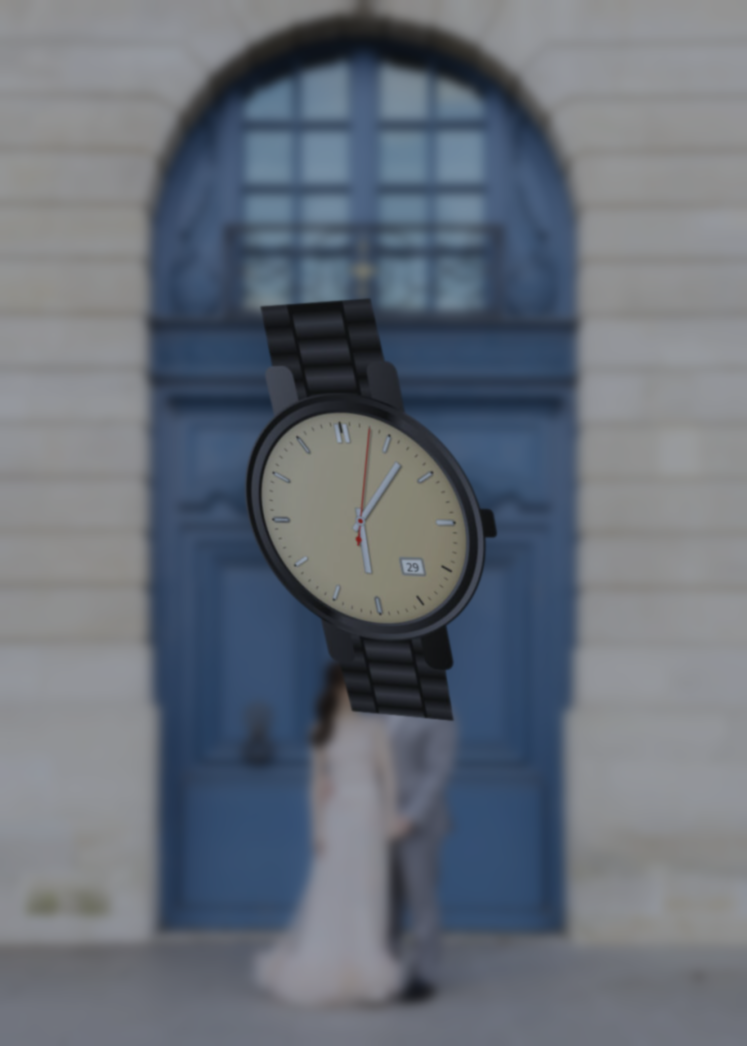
6:07:03
